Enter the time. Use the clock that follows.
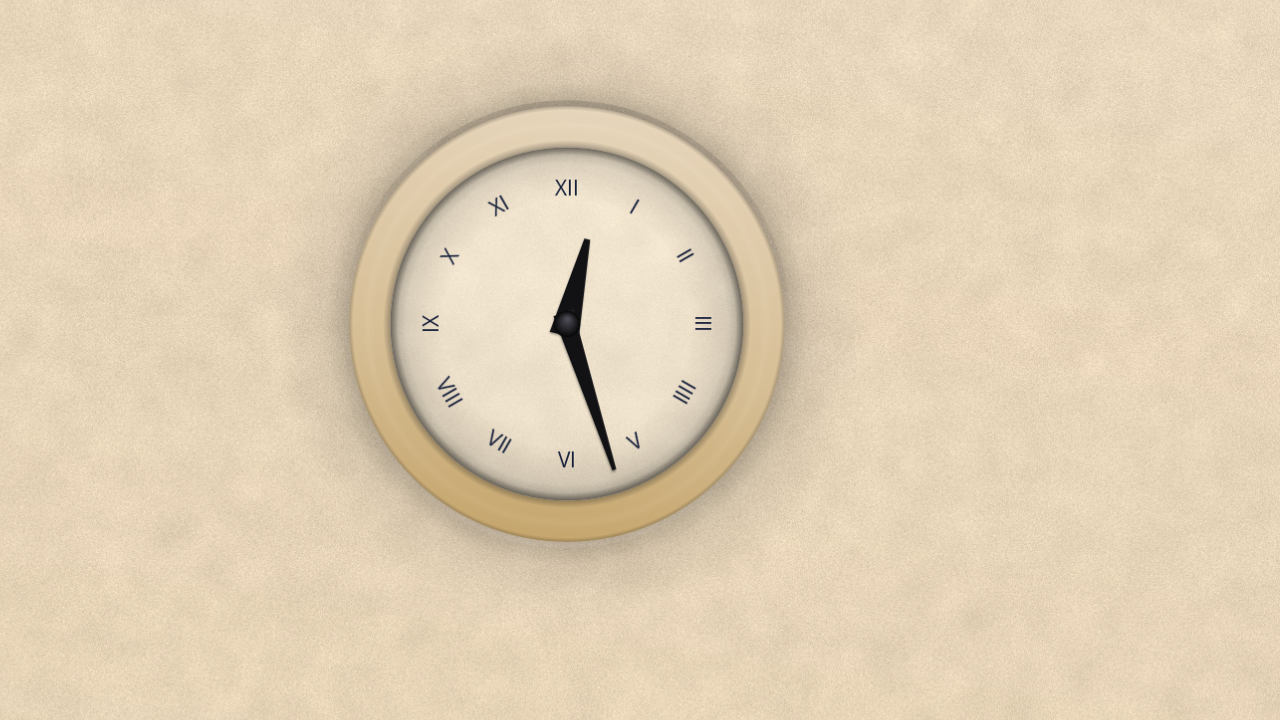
12:27
